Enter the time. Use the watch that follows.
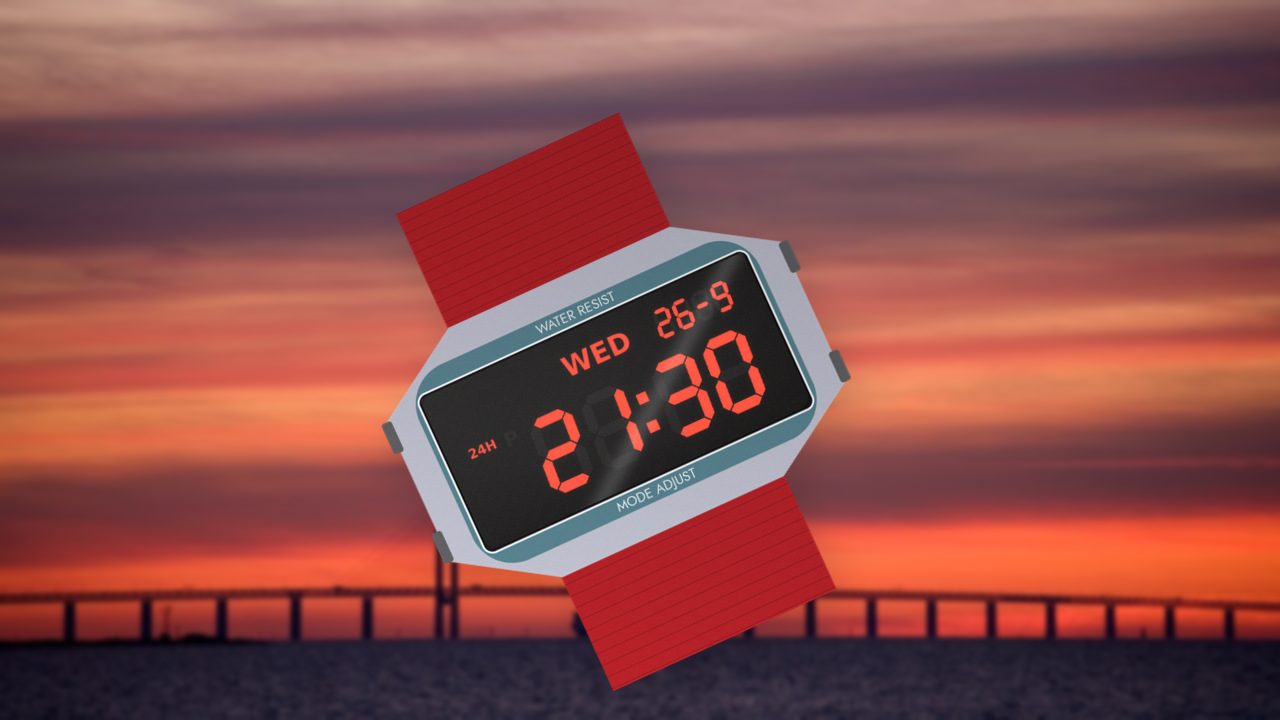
21:30
